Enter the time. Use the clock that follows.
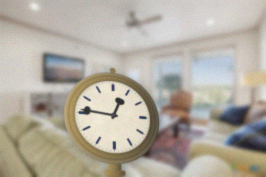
12:46
